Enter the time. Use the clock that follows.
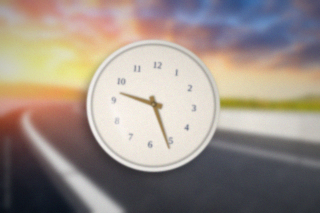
9:26
